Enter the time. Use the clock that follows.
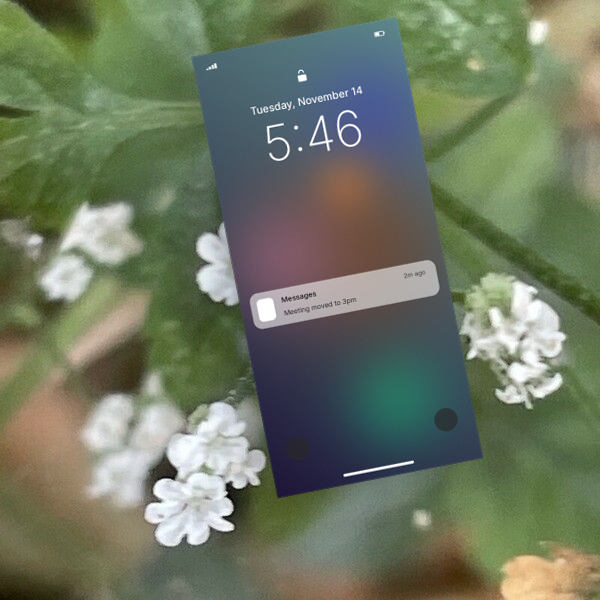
5:46
